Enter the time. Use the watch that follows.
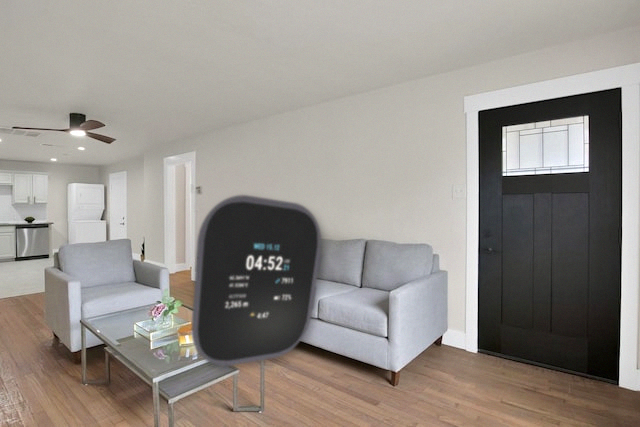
4:52
